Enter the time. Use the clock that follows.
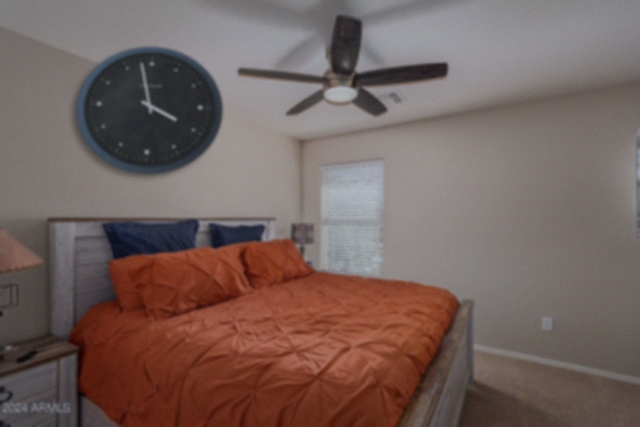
3:58
